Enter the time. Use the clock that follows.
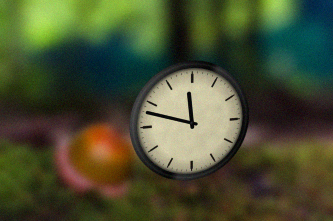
11:48
